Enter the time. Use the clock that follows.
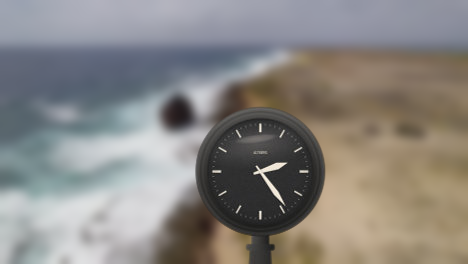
2:24
